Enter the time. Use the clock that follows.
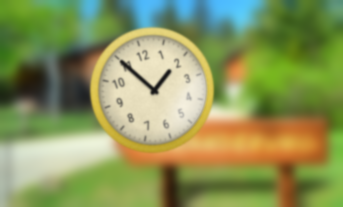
1:55
